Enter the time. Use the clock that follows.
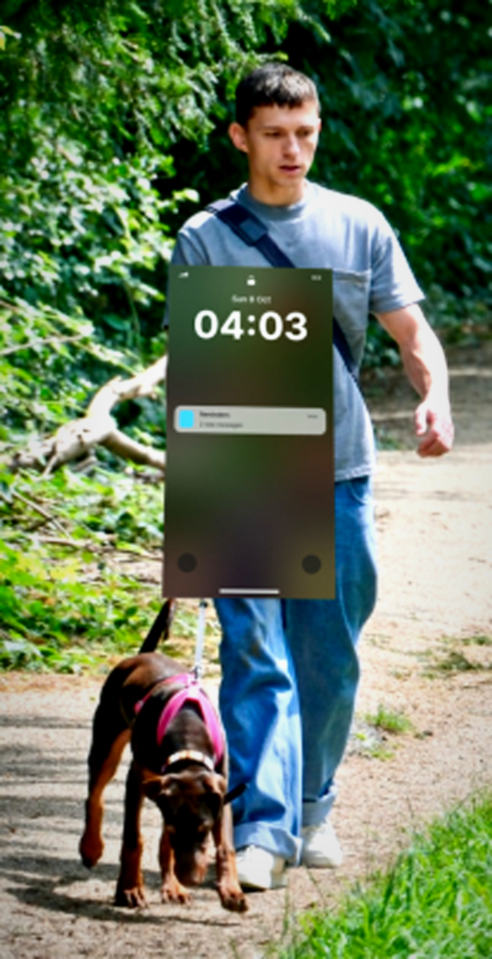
4:03
